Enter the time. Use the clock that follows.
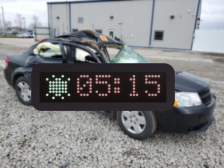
5:15
